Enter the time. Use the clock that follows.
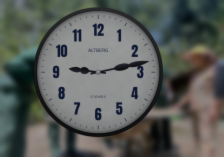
9:13
